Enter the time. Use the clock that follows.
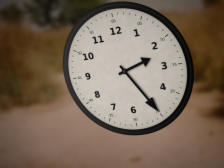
2:25
